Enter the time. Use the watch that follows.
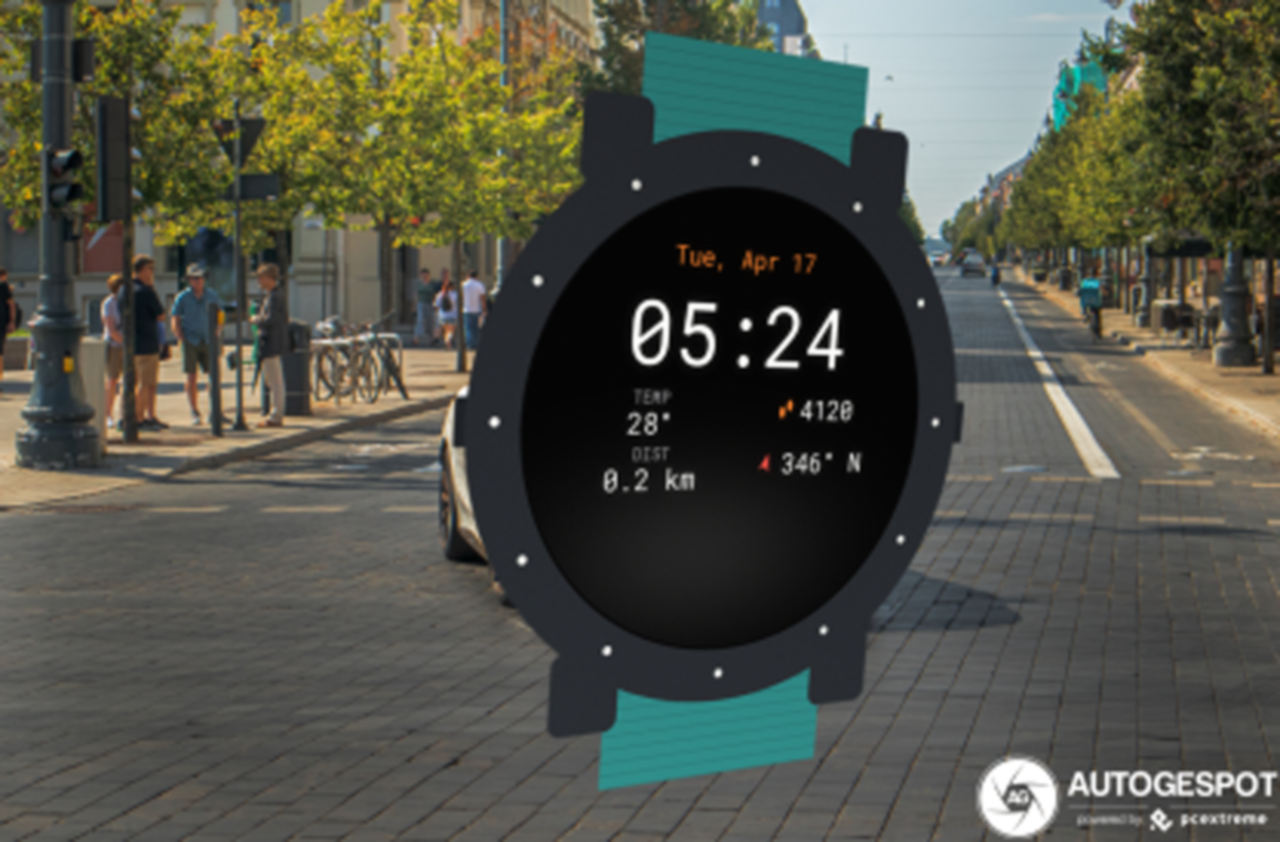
5:24
